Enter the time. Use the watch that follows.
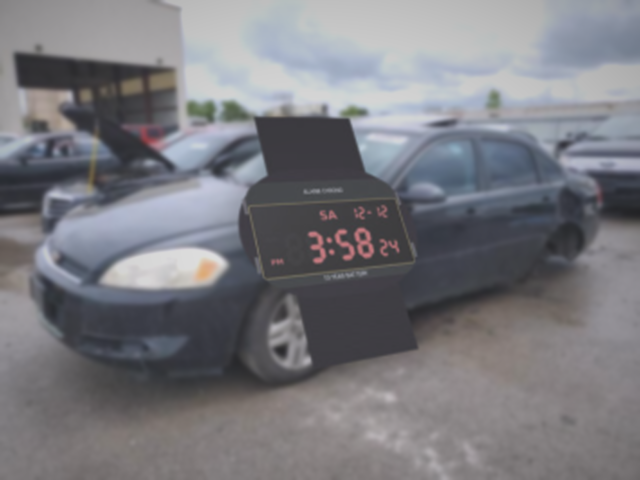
3:58:24
